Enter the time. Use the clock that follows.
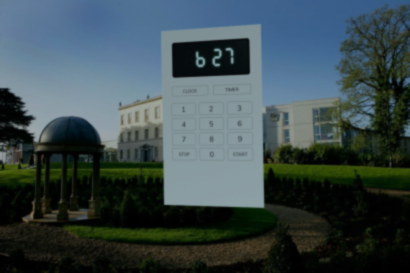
6:27
